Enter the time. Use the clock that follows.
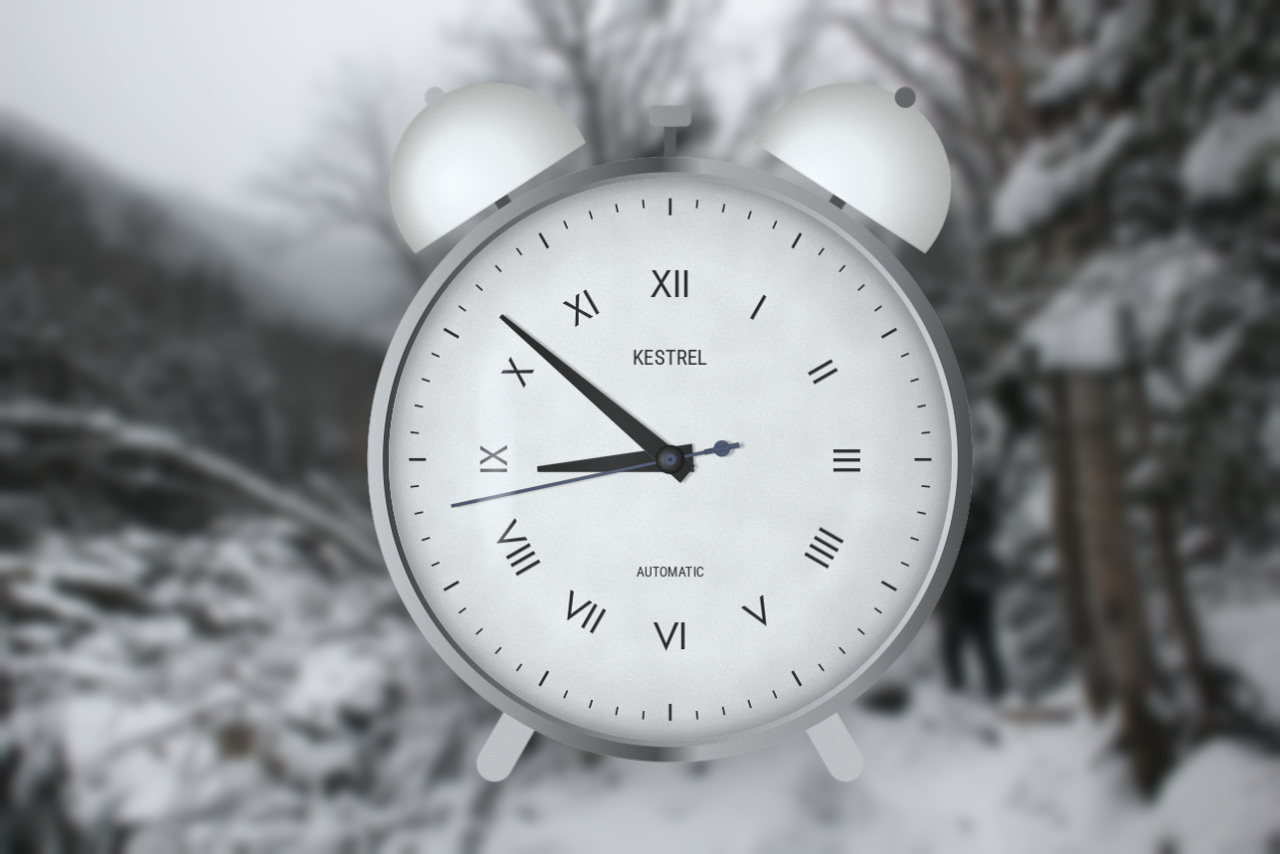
8:51:43
